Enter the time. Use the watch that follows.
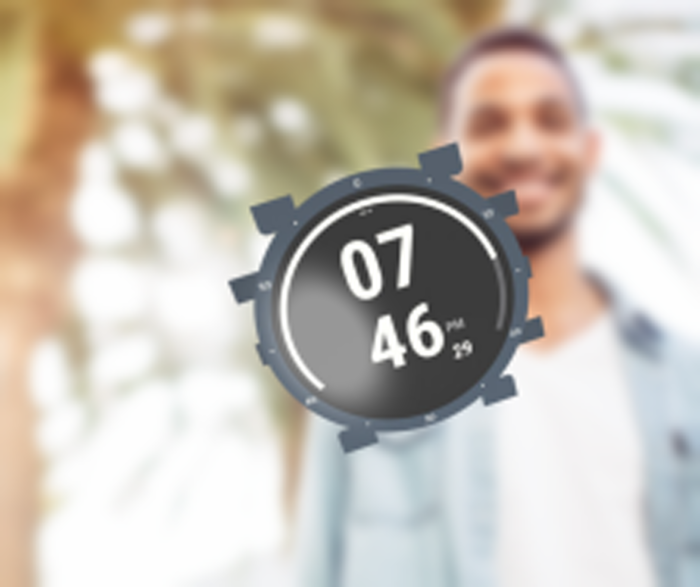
7:46
